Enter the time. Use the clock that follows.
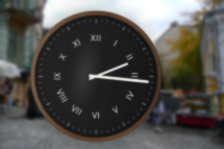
2:16
